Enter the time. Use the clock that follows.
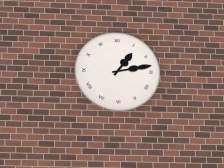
1:13
